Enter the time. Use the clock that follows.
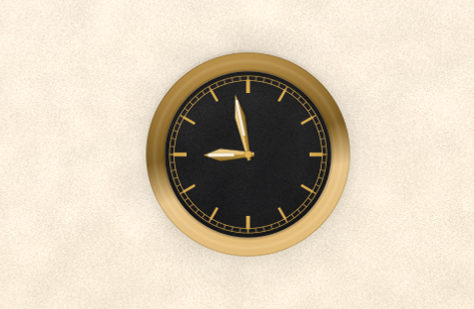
8:58
